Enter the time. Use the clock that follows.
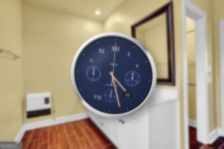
4:27
